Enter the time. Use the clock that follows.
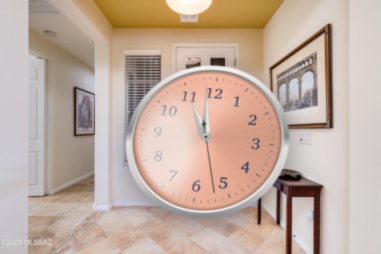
10:58:27
